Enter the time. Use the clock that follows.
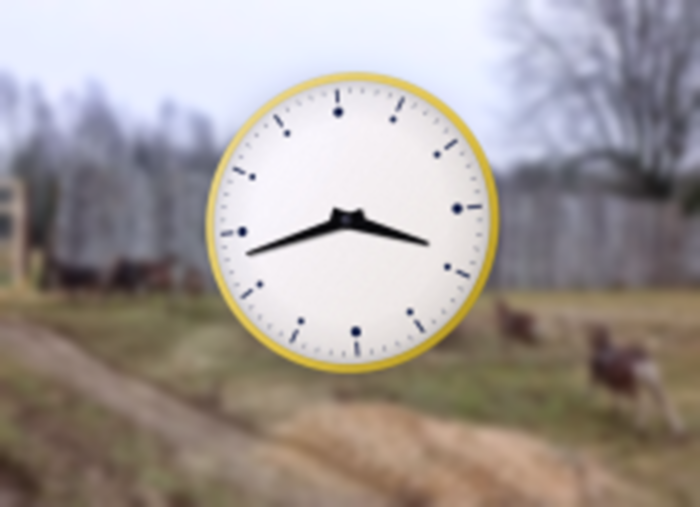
3:43
